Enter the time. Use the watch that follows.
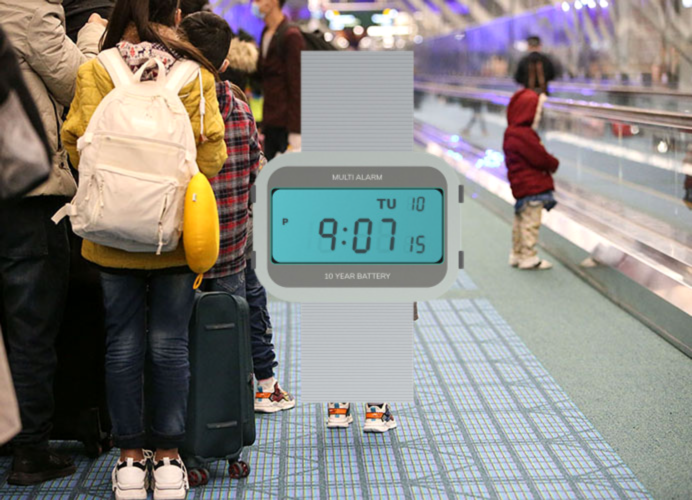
9:07:15
